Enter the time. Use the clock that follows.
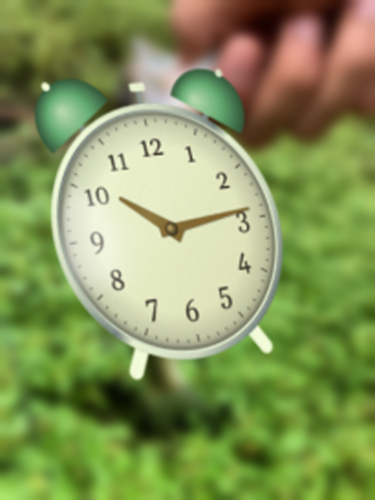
10:14
